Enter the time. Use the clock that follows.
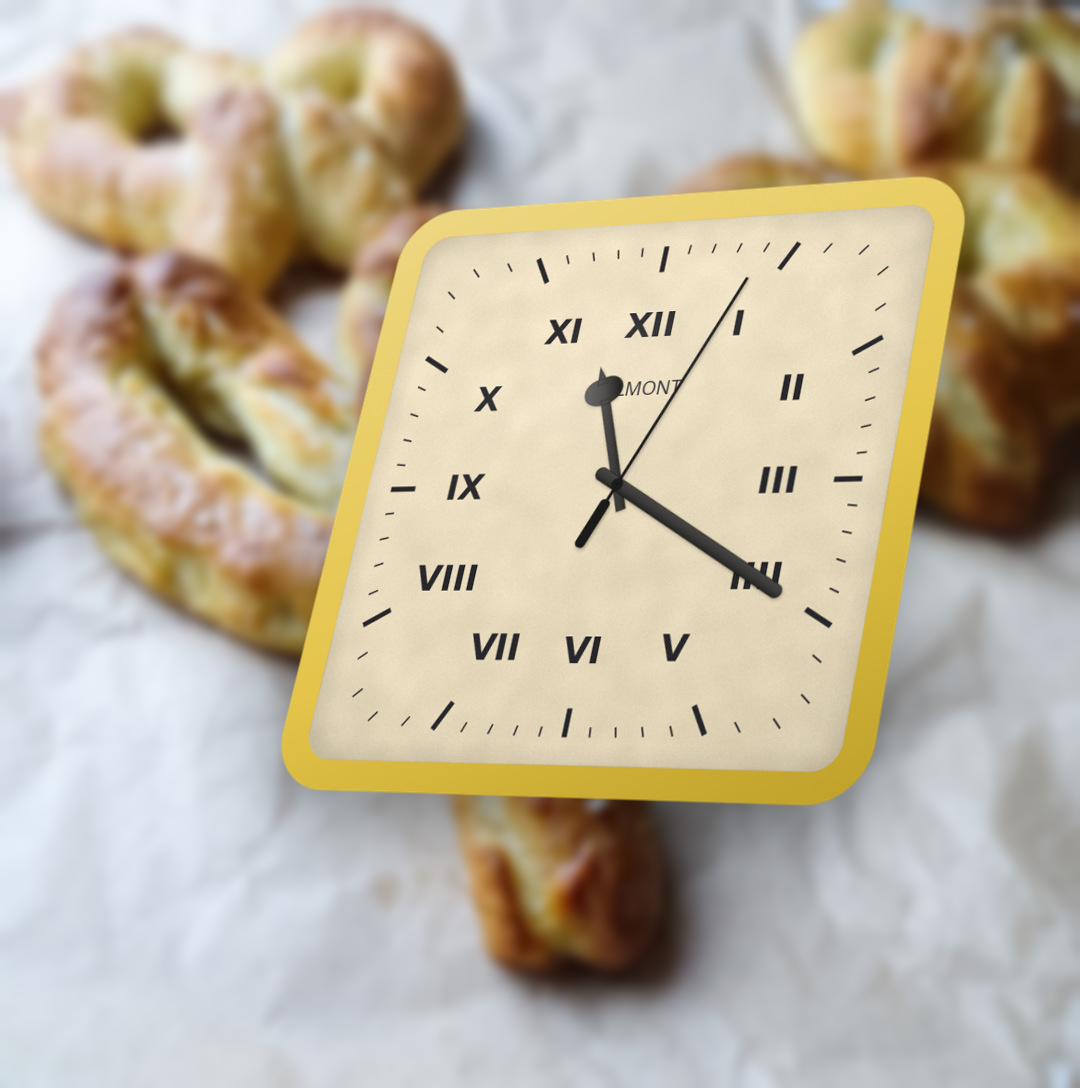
11:20:04
